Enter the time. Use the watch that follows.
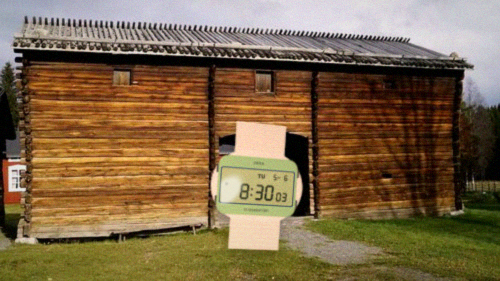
8:30
